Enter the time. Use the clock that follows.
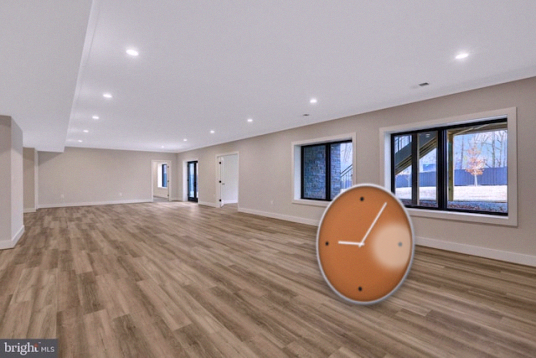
9:06
